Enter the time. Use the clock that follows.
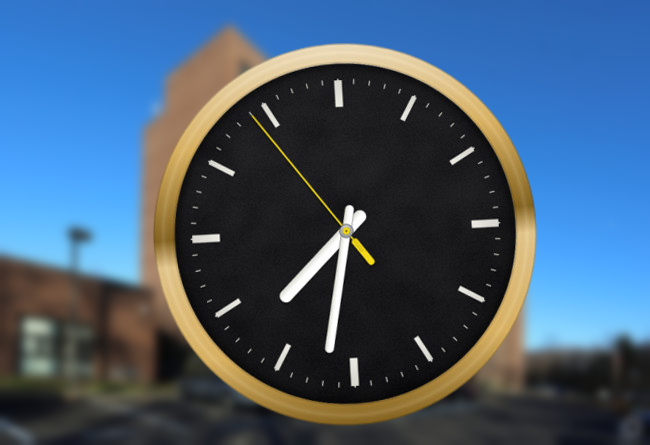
7:31:54
